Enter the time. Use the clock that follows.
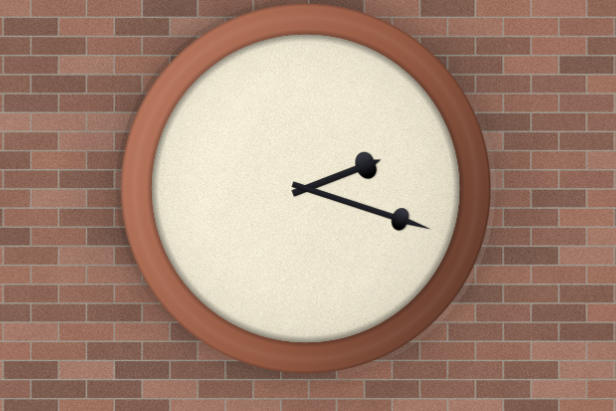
2:18
